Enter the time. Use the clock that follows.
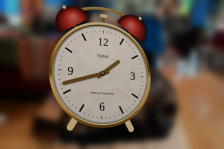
1:42
